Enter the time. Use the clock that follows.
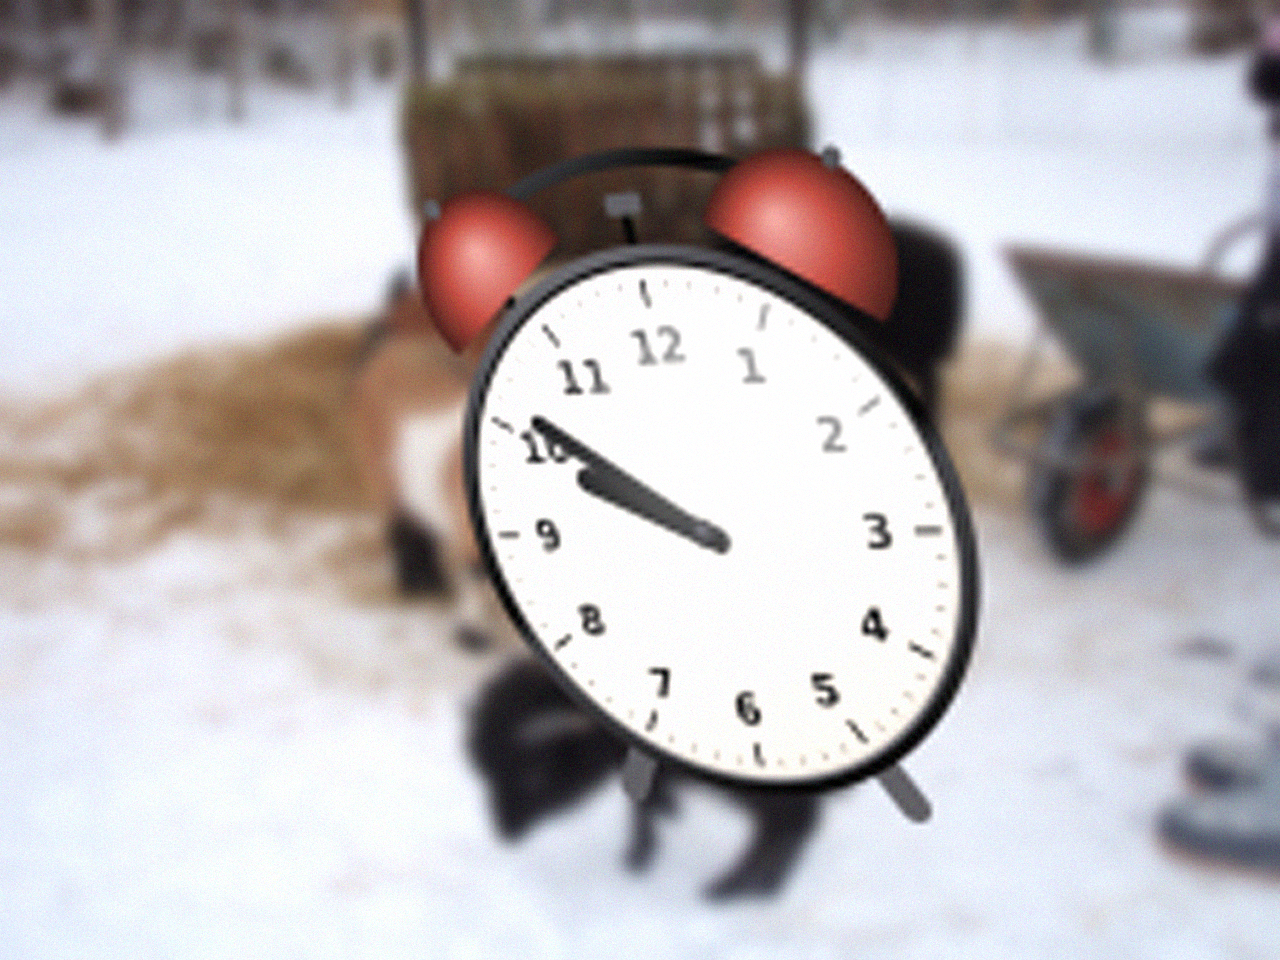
9:51
